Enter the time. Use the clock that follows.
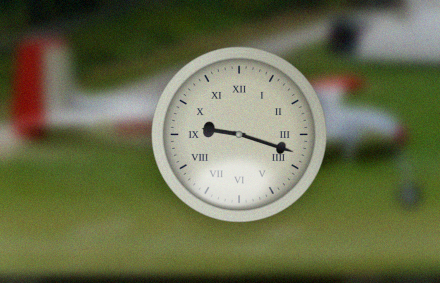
9:18
